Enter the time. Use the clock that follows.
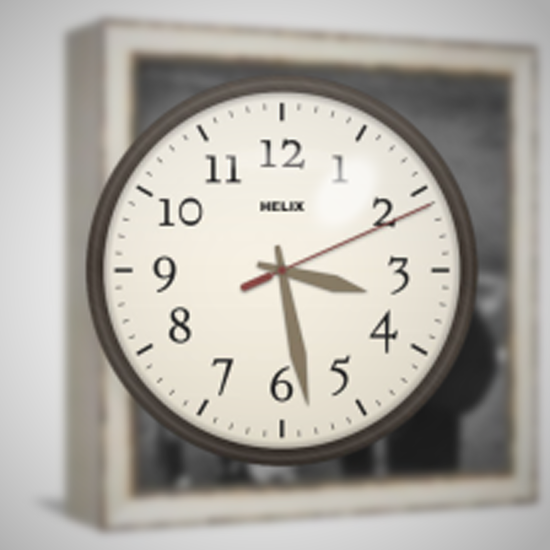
3:28:11
